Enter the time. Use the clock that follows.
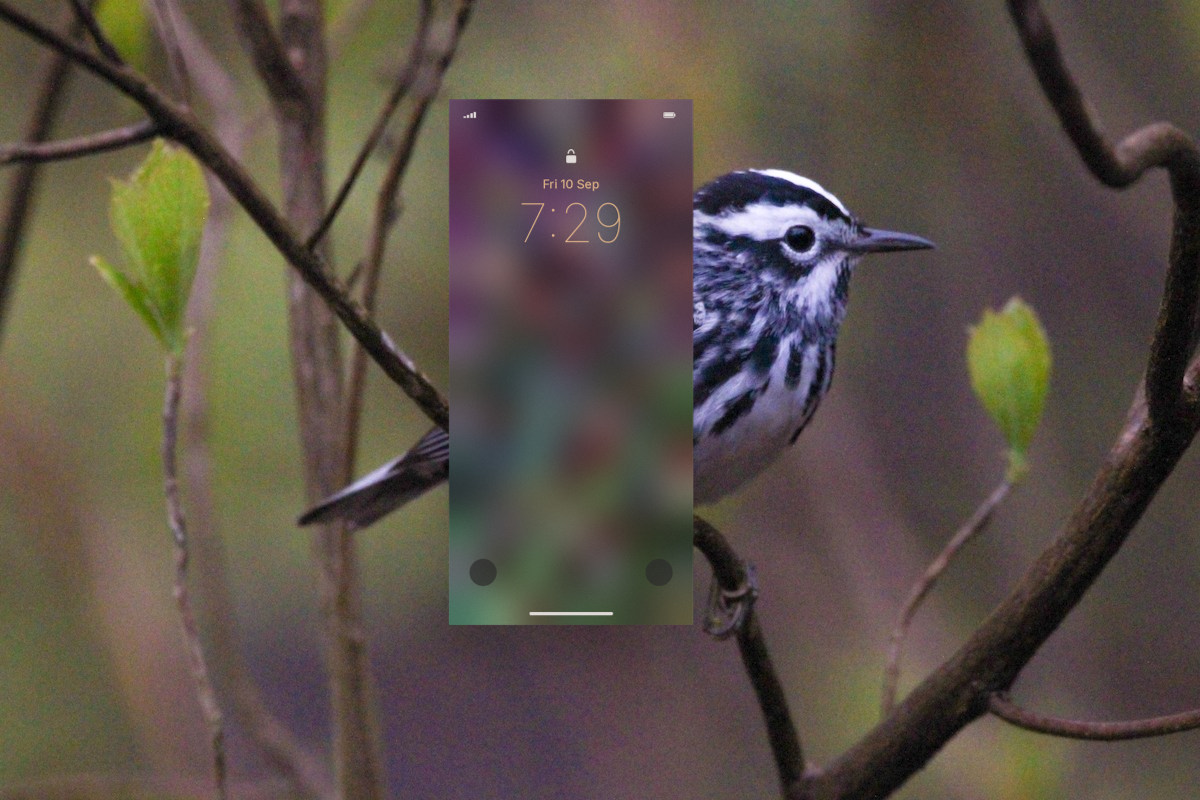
7:29
